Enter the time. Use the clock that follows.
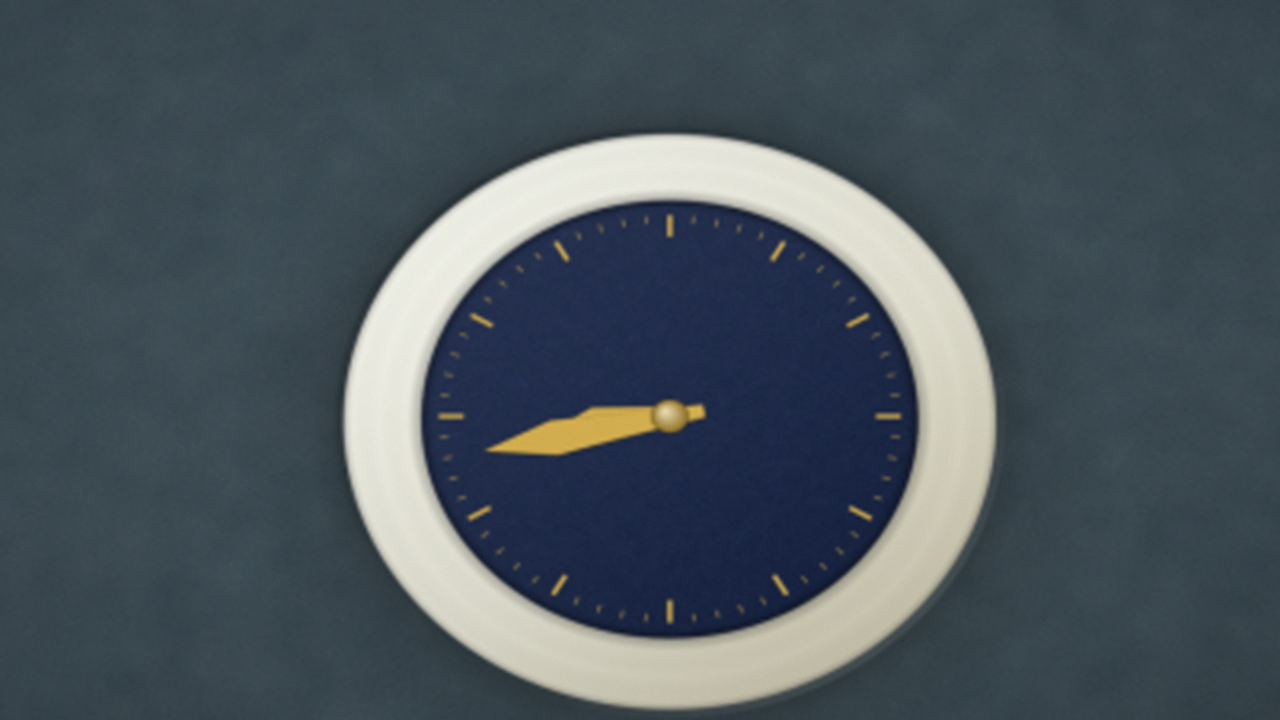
8:43
